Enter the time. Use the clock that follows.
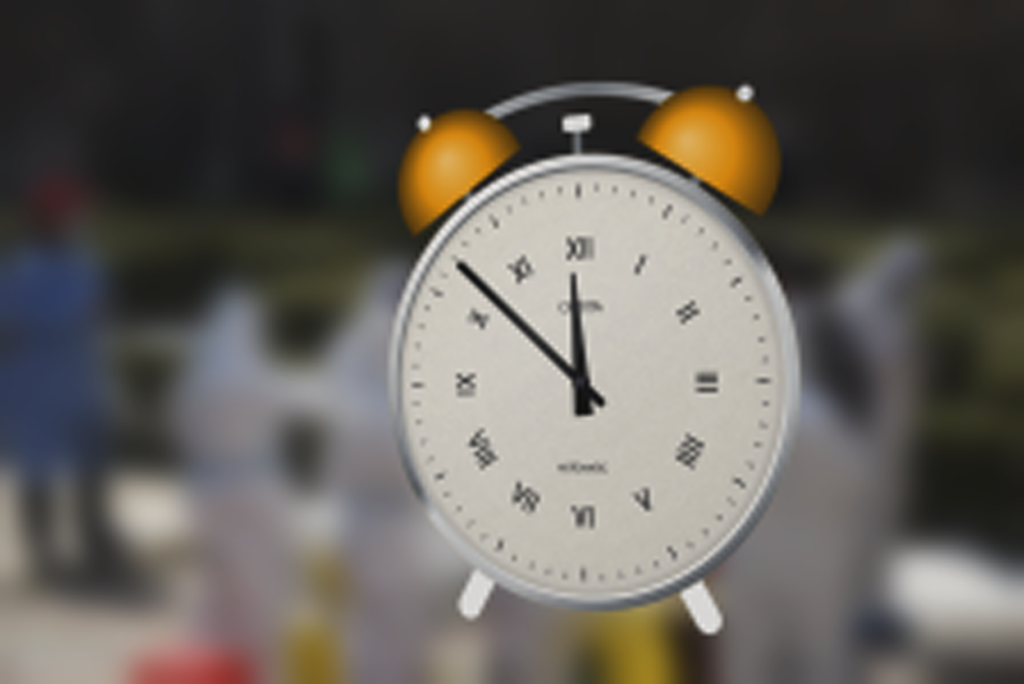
11:52
